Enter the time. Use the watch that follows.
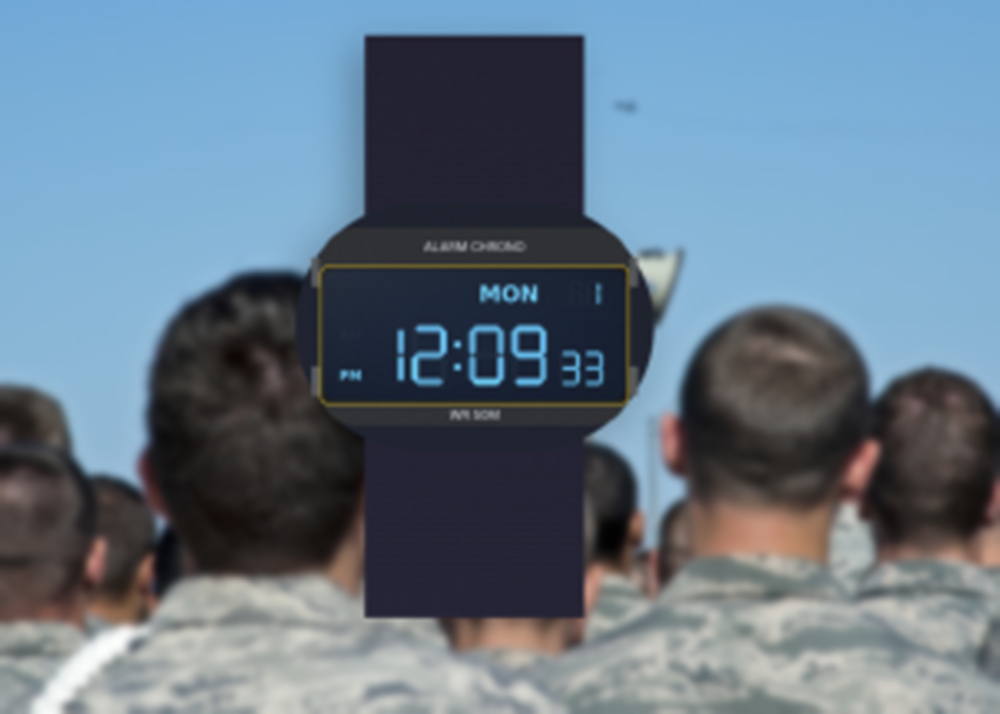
12:09:33
